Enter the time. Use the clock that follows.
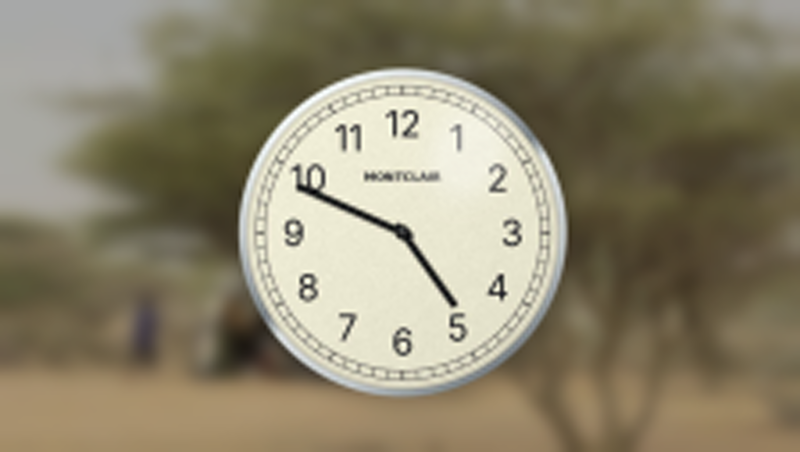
4:49
